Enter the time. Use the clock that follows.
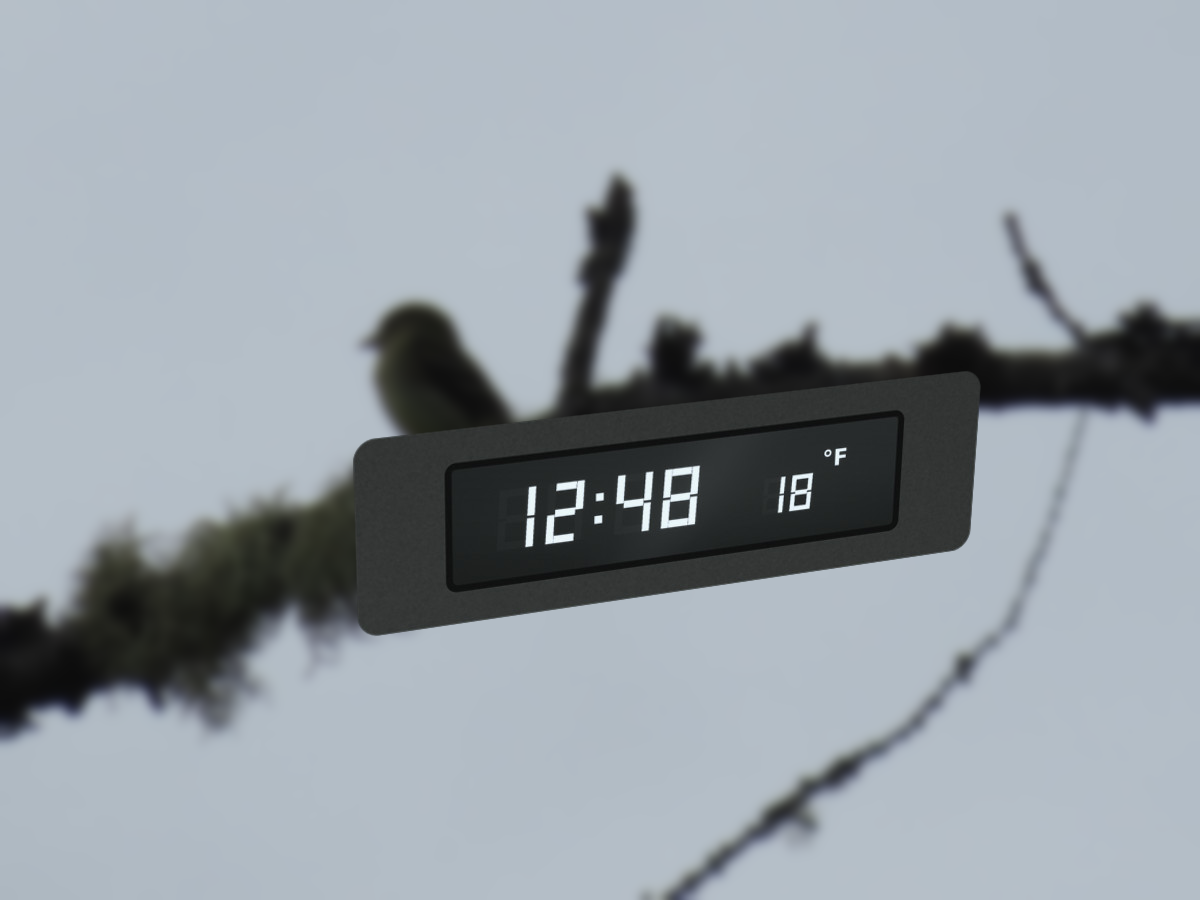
12:48
